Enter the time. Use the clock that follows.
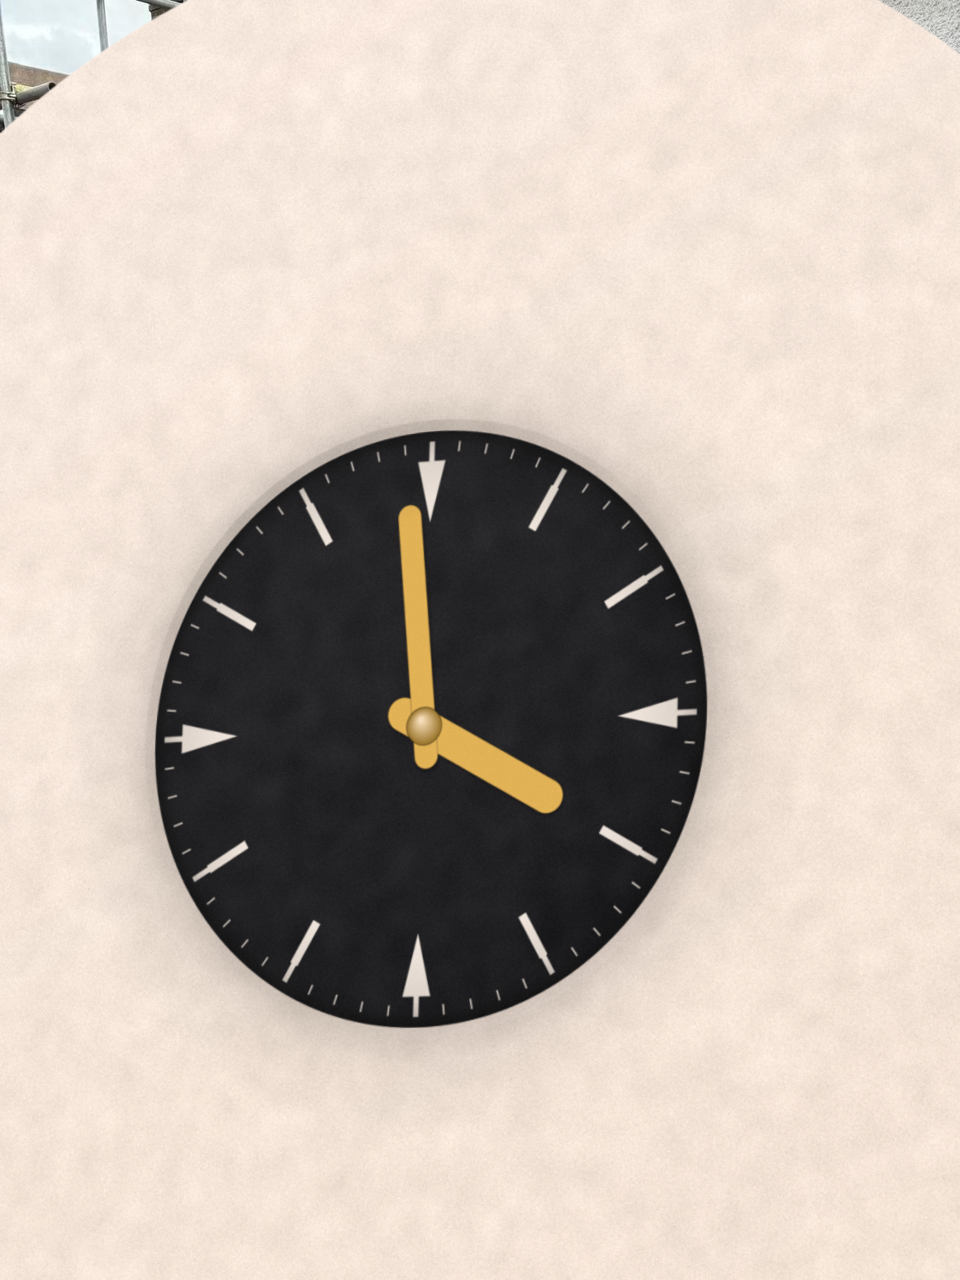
3:59
